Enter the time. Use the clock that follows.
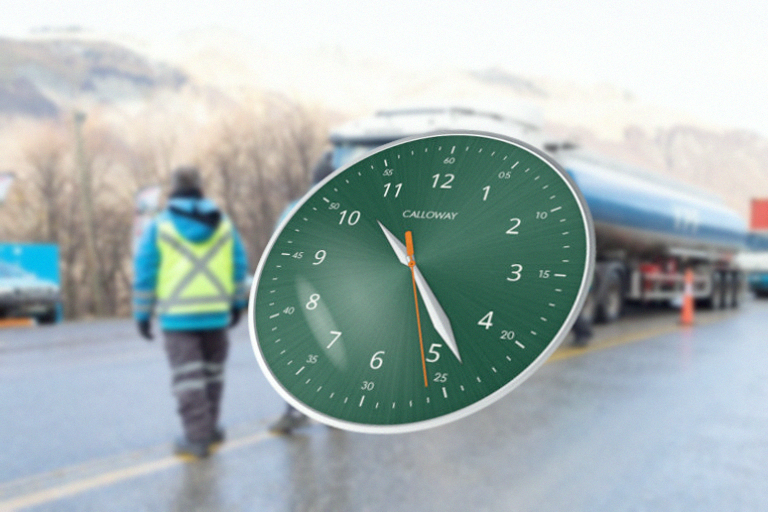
10:23:26
